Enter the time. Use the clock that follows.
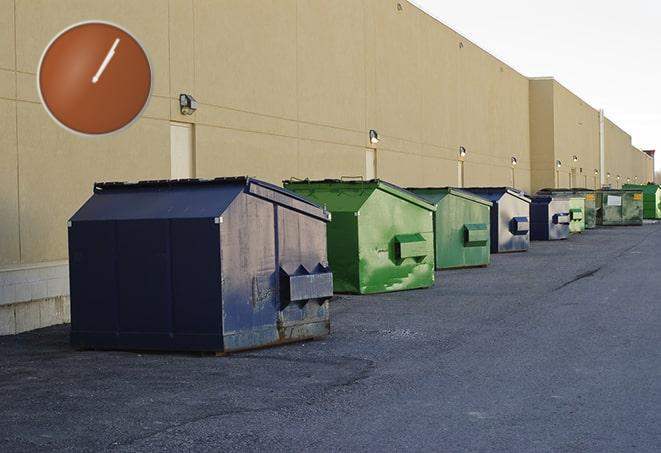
1:05
